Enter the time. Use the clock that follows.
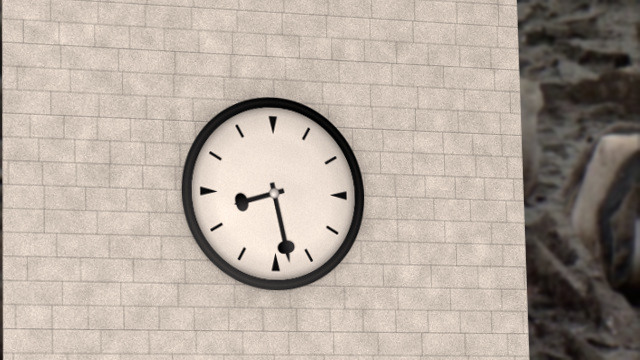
8:28
